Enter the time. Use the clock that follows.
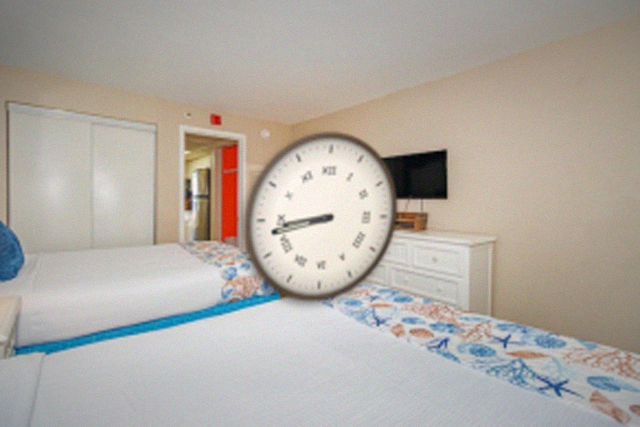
8:43
